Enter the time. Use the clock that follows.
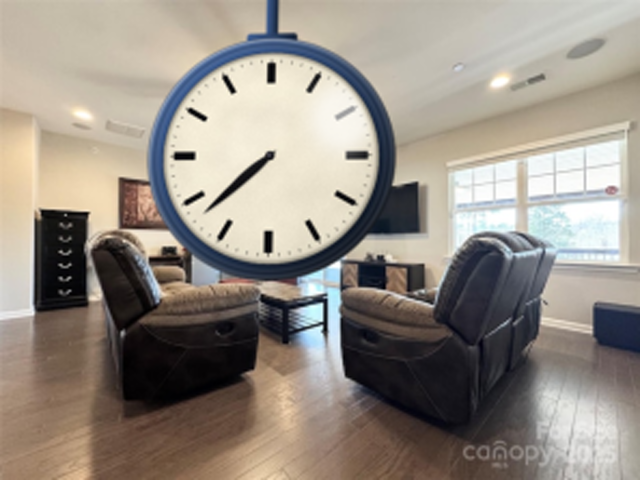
7:38
